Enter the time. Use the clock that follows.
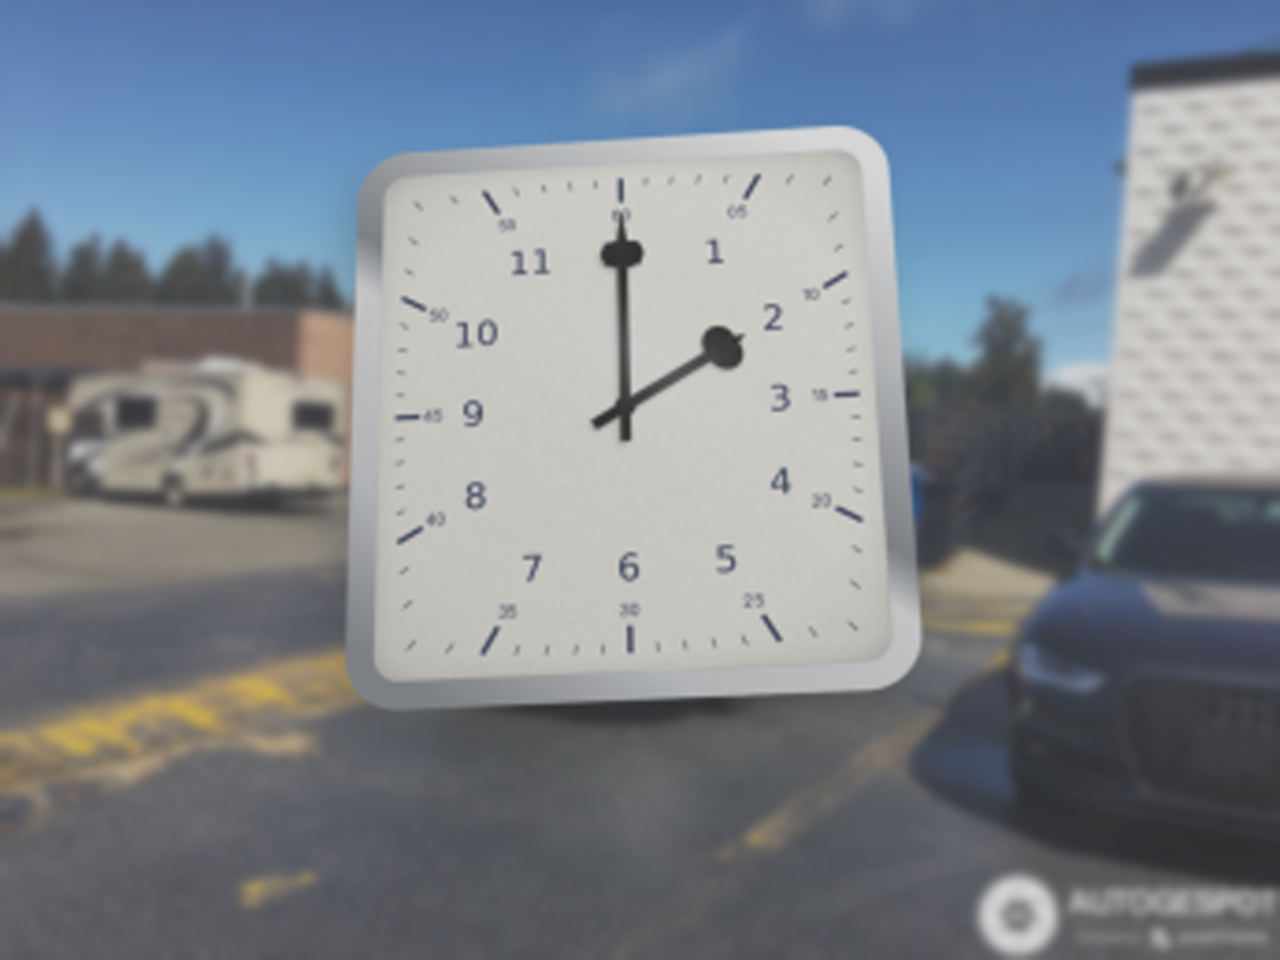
2:00
